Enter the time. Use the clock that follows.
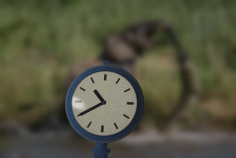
10:40
